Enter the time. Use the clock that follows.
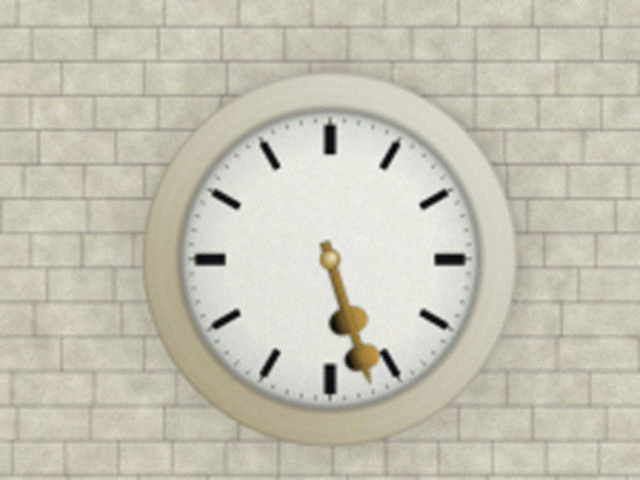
5:27
